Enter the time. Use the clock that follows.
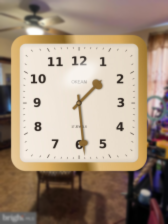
1:29
